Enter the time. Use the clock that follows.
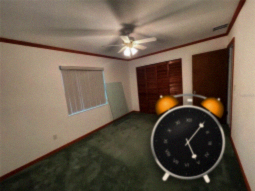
5:06
